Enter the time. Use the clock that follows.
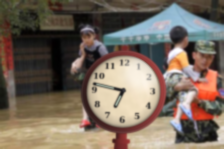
6:47
